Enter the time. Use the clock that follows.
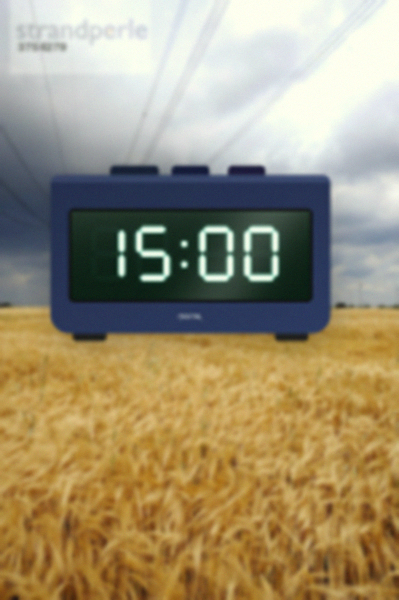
15:00
